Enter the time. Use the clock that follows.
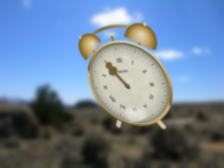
10:55
